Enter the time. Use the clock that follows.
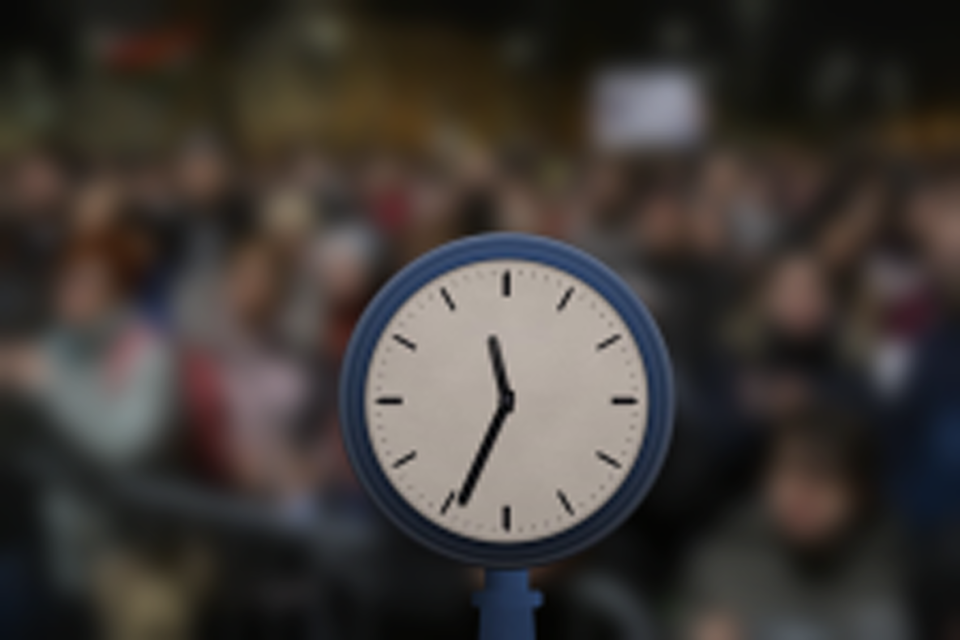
11:34
